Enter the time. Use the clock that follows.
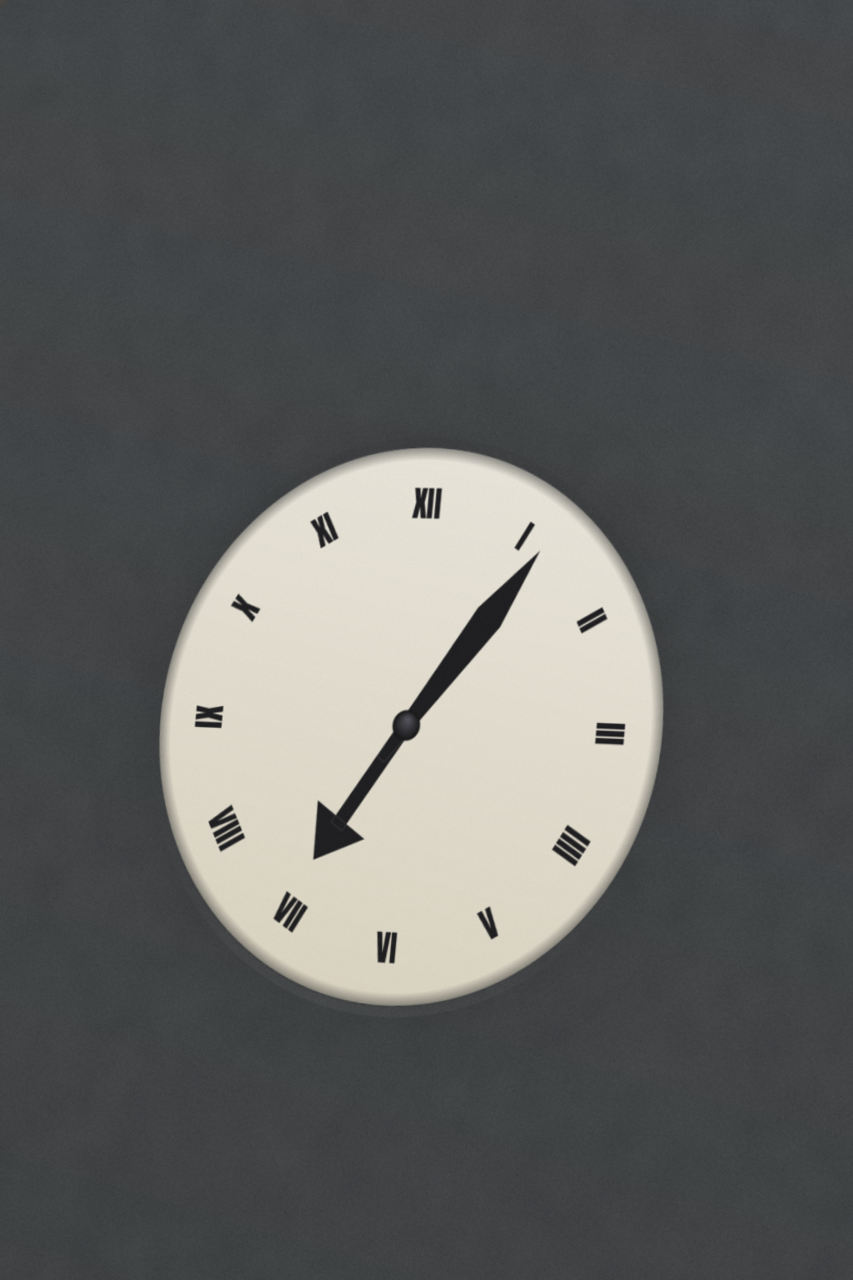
7:06
